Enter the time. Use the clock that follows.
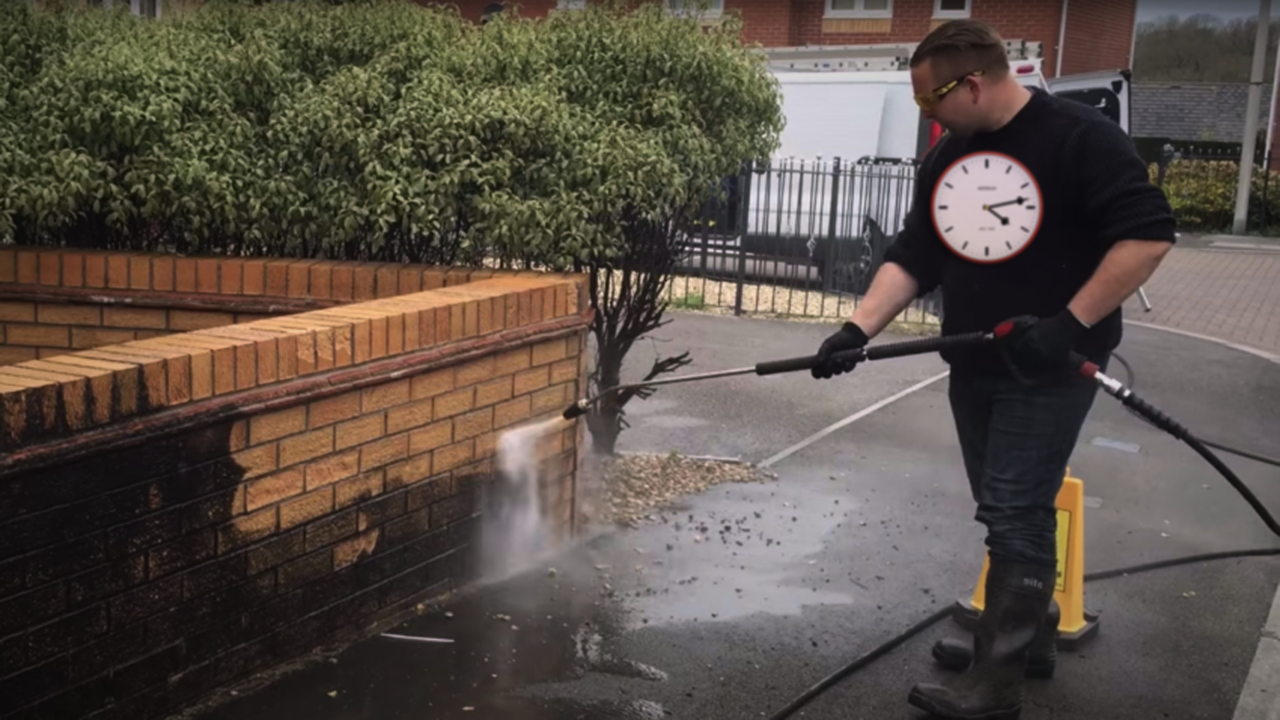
4:13
